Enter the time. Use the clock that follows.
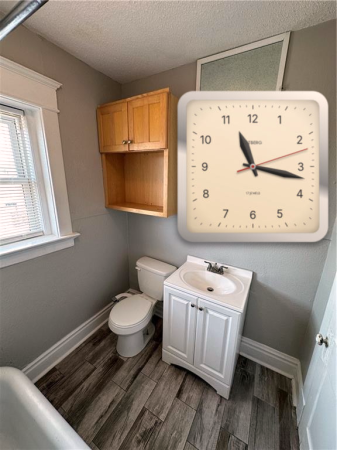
11:17:12
